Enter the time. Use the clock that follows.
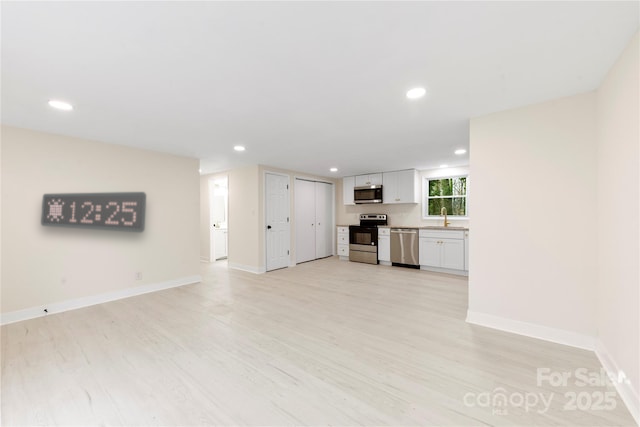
12:25
